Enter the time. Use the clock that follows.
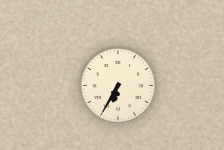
6:35
